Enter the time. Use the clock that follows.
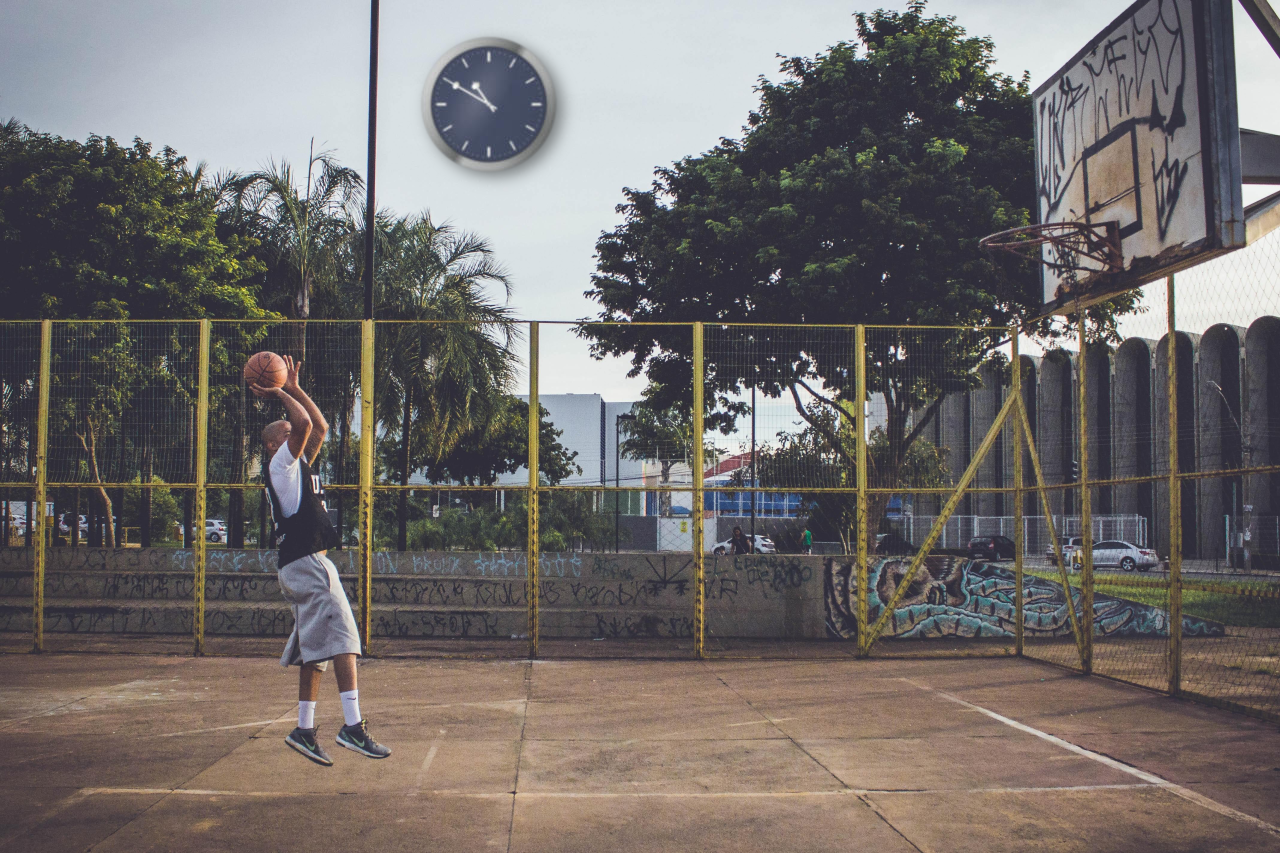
10:50
